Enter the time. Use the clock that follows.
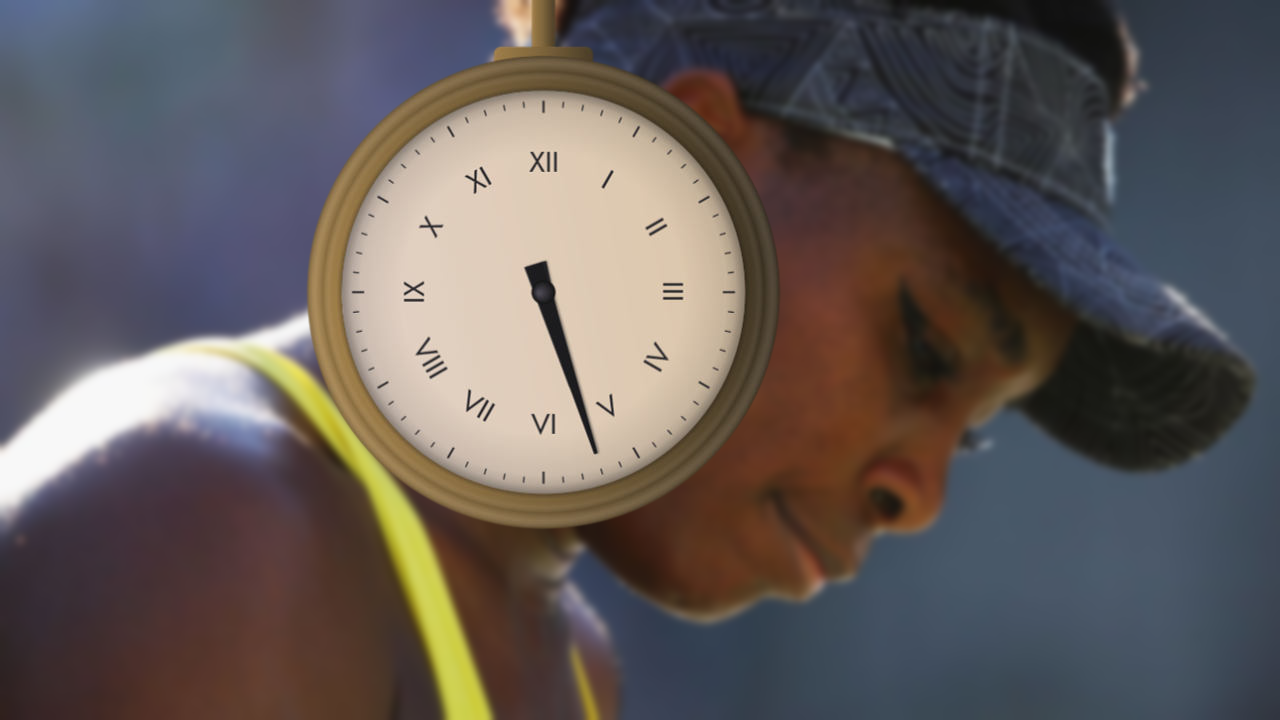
5:27
